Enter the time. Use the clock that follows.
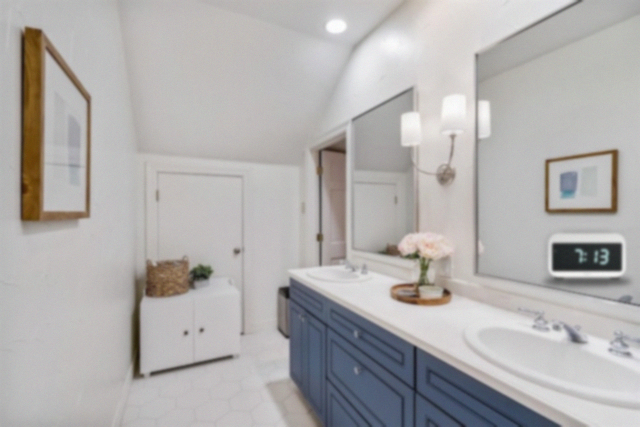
7:13
